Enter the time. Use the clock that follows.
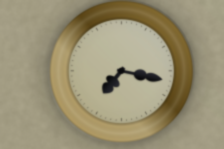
7:17
